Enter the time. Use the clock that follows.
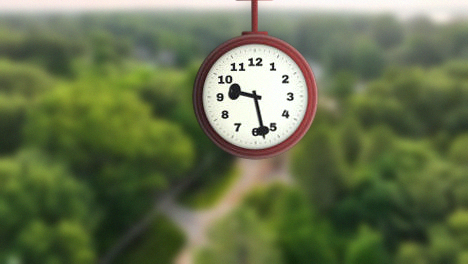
9:28
